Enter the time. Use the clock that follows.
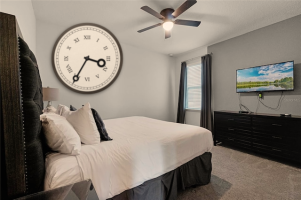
3:35
